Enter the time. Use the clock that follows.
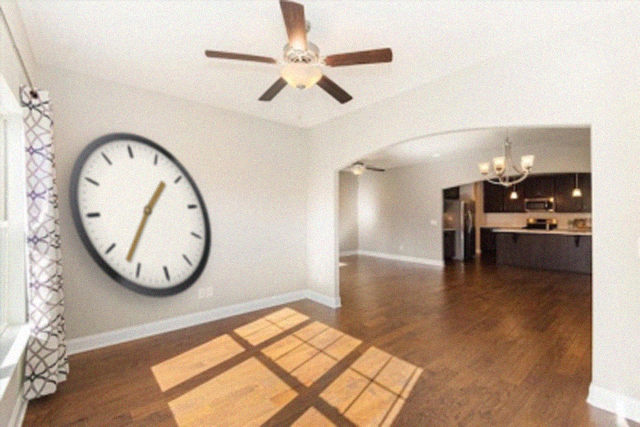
1:37
